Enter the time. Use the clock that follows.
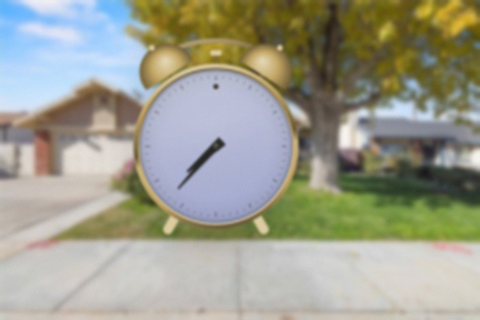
7:37
